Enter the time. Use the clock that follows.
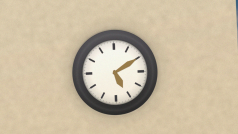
5:10
